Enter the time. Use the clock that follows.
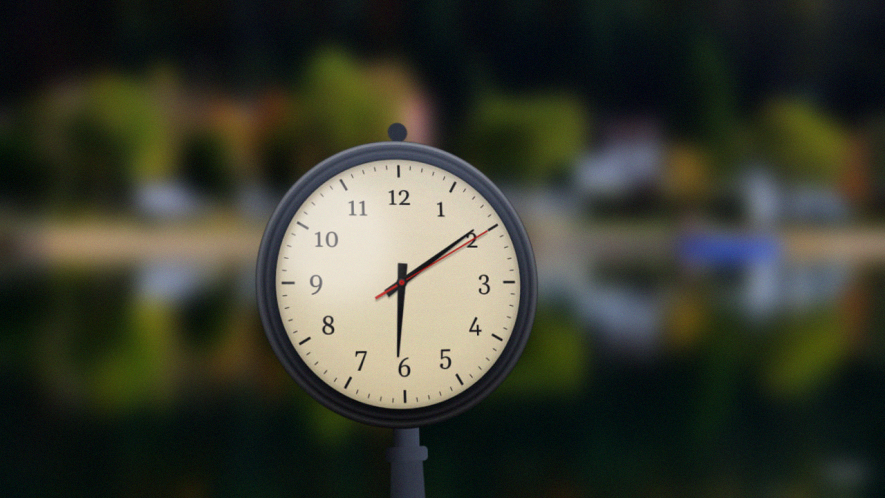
6:09:10
